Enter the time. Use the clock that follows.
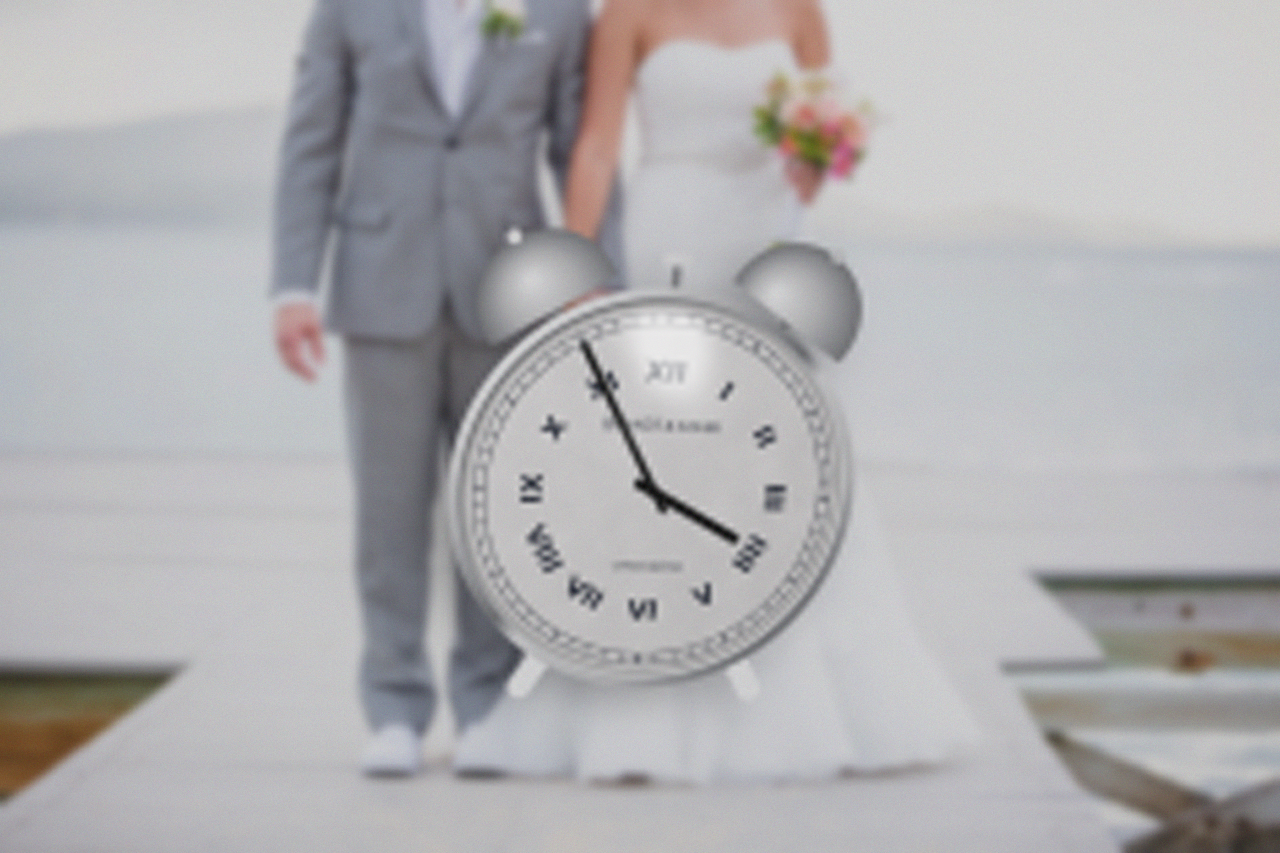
3:55
